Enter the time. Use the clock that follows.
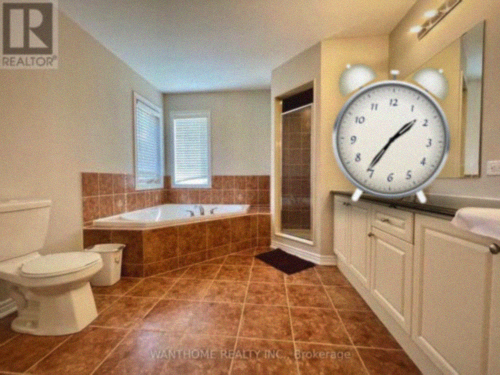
1:36
